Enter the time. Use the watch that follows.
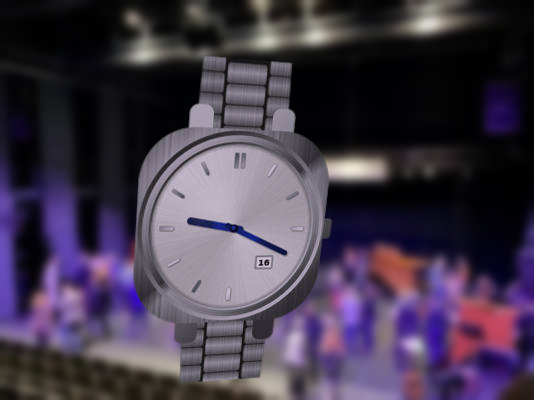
9:19
